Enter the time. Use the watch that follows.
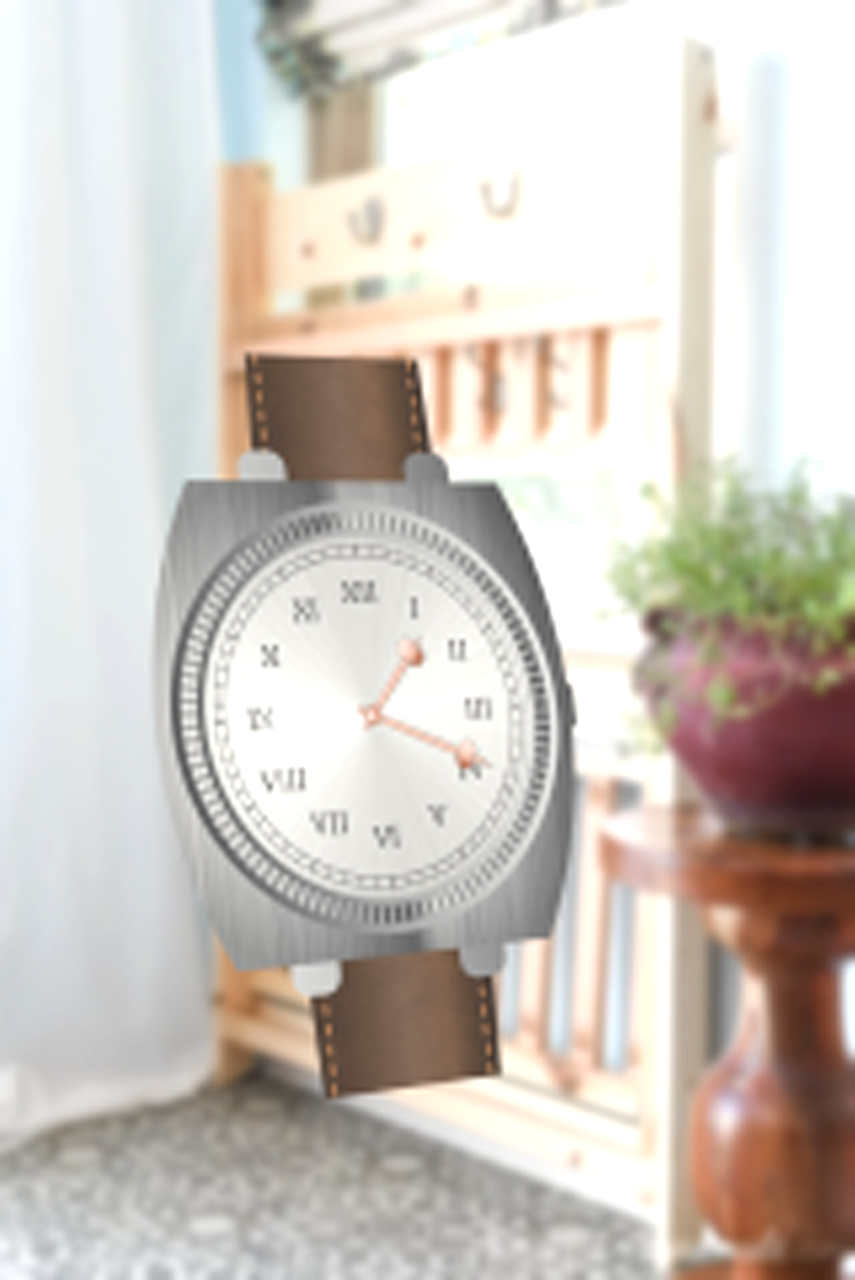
1:19
